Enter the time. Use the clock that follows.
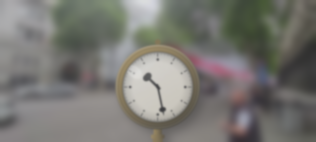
10:28
